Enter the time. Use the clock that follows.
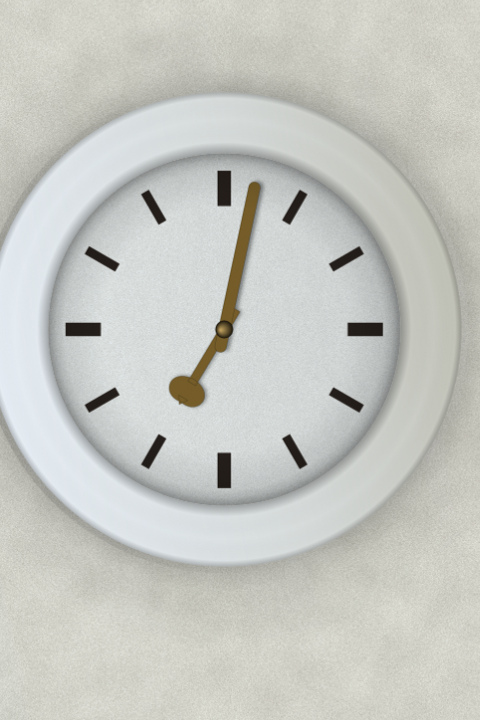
7:02
